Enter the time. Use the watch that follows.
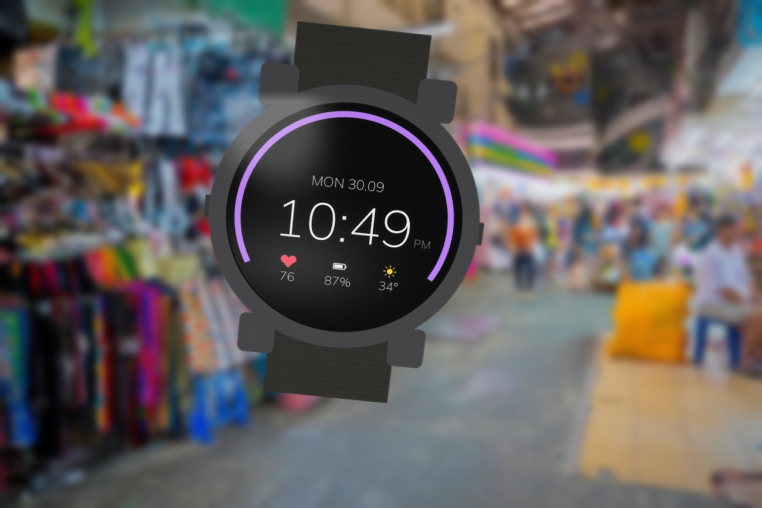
10:49
